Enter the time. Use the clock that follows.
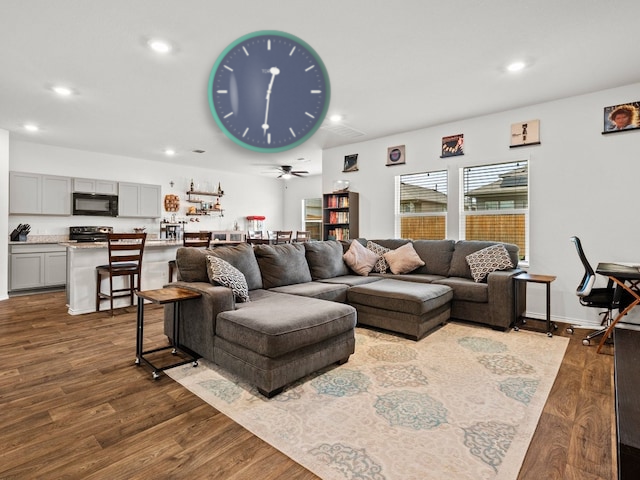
12:31
